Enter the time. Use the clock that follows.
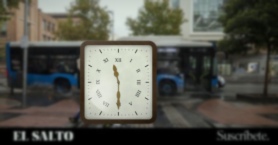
11:30
